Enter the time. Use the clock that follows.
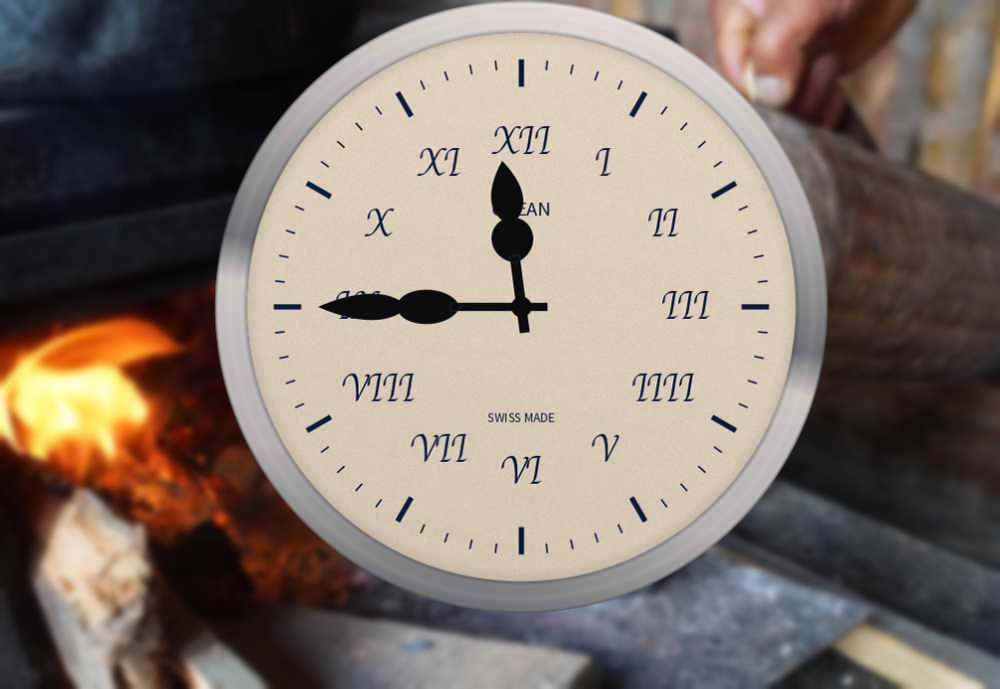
11:45
